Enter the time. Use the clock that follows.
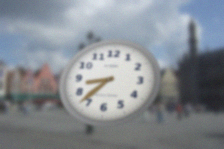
8:37
